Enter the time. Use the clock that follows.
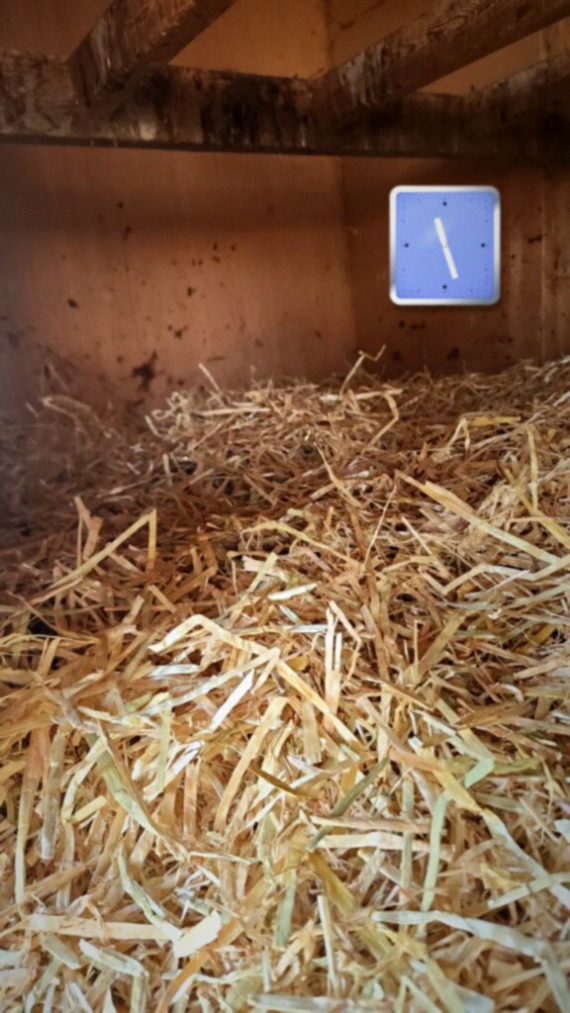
11:27
